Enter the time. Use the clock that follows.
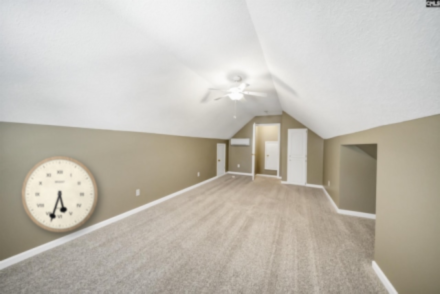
5:33
